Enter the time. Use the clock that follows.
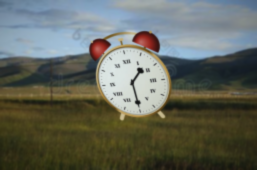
1:30
